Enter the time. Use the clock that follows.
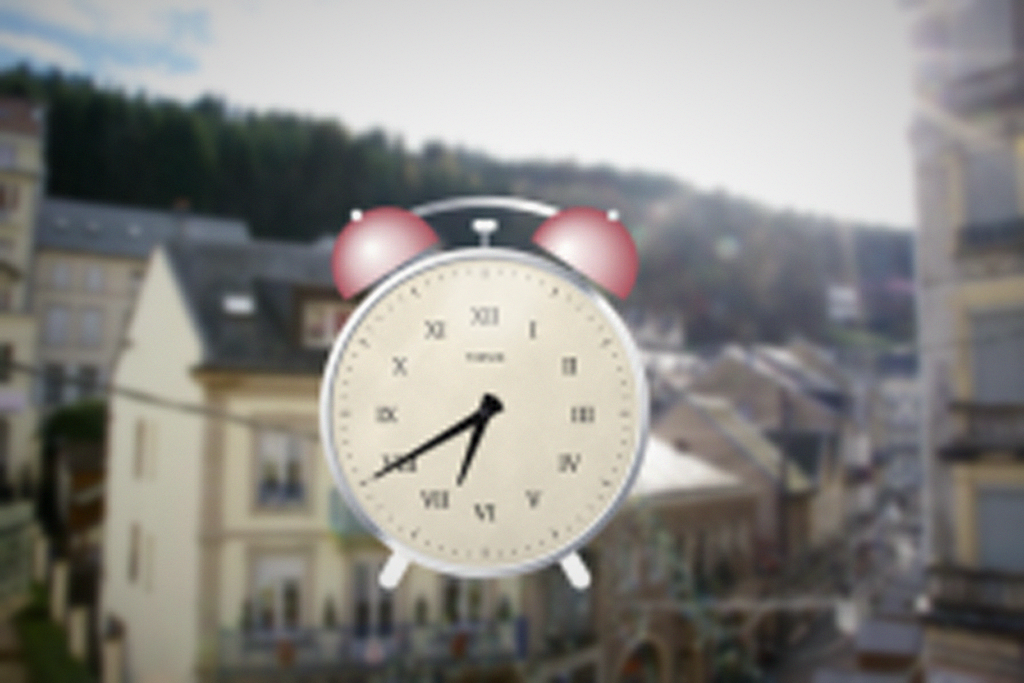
6:40
